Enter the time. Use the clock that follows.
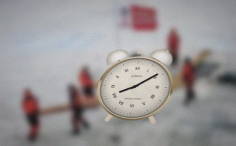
8:09
